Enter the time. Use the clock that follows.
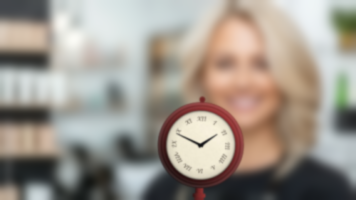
1:49
